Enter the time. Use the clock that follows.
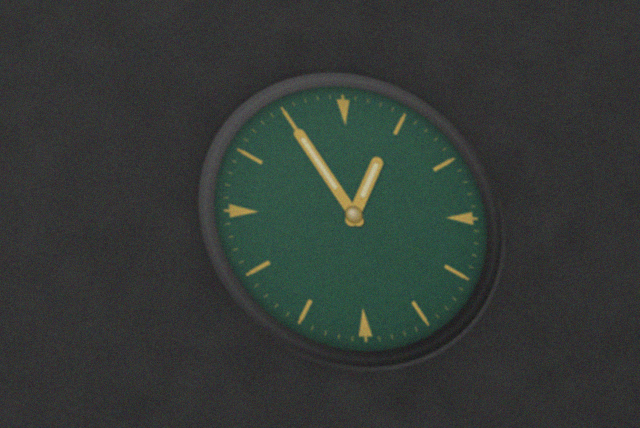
12:55
